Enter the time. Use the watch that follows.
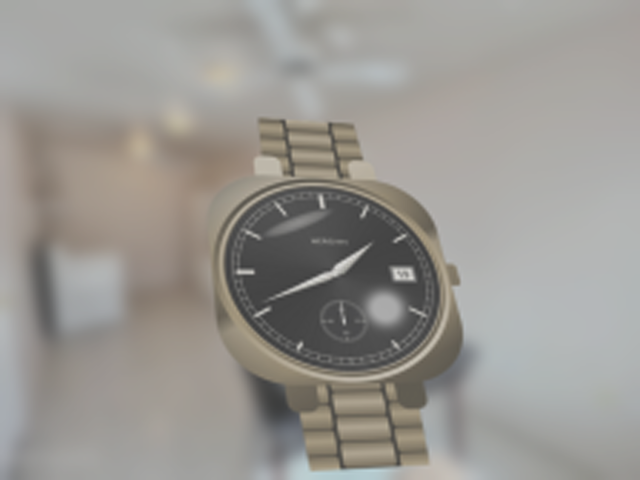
1:41
